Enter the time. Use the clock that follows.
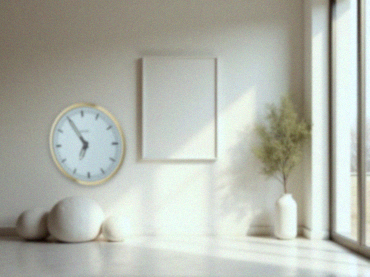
6:55
